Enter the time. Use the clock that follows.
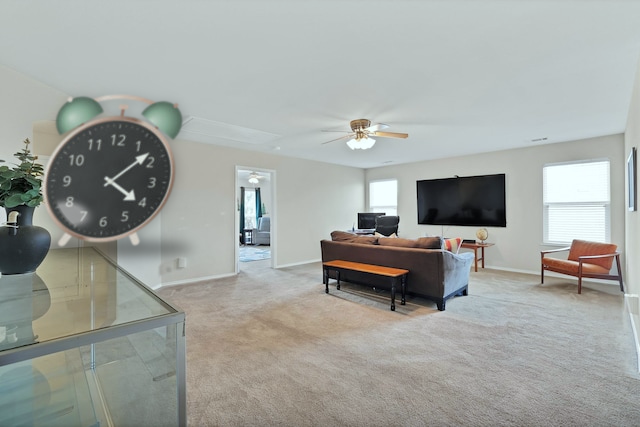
4:08
